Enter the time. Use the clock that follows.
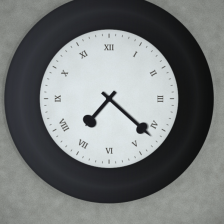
7:22
